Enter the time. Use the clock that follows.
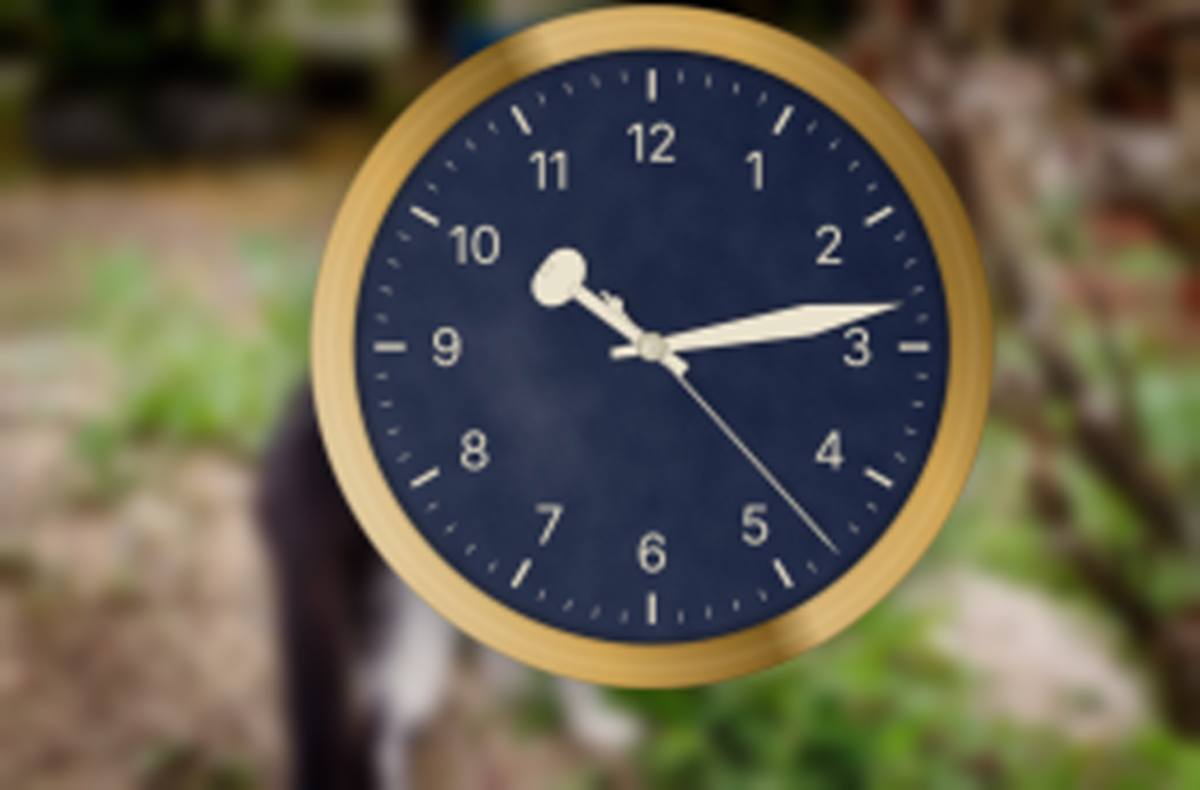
10:13:23
